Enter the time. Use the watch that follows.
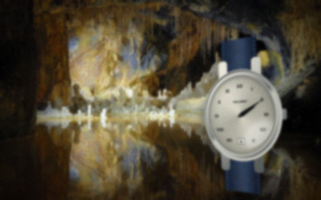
2:10
